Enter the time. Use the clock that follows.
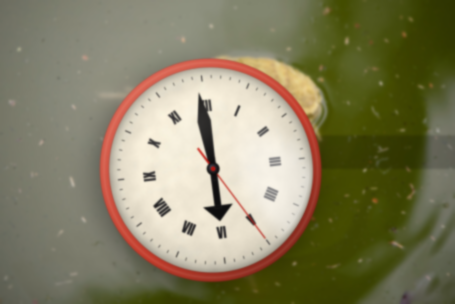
5:59:25
